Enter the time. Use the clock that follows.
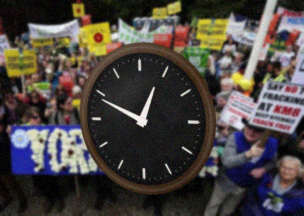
12:49
